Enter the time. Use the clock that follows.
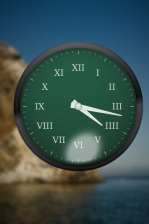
4:17
